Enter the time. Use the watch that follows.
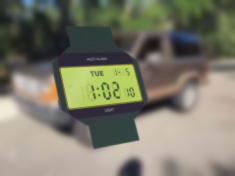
1:02:10
